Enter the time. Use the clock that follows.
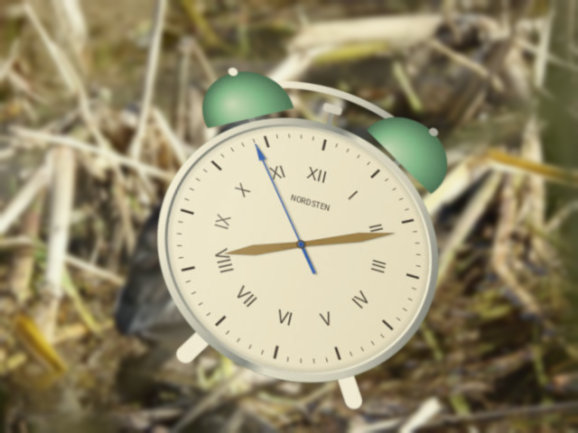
8:10:54
